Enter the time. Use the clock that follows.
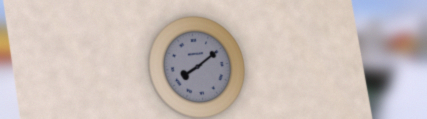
8:10
